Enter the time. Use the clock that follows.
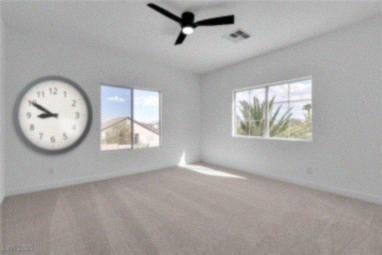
8:50
